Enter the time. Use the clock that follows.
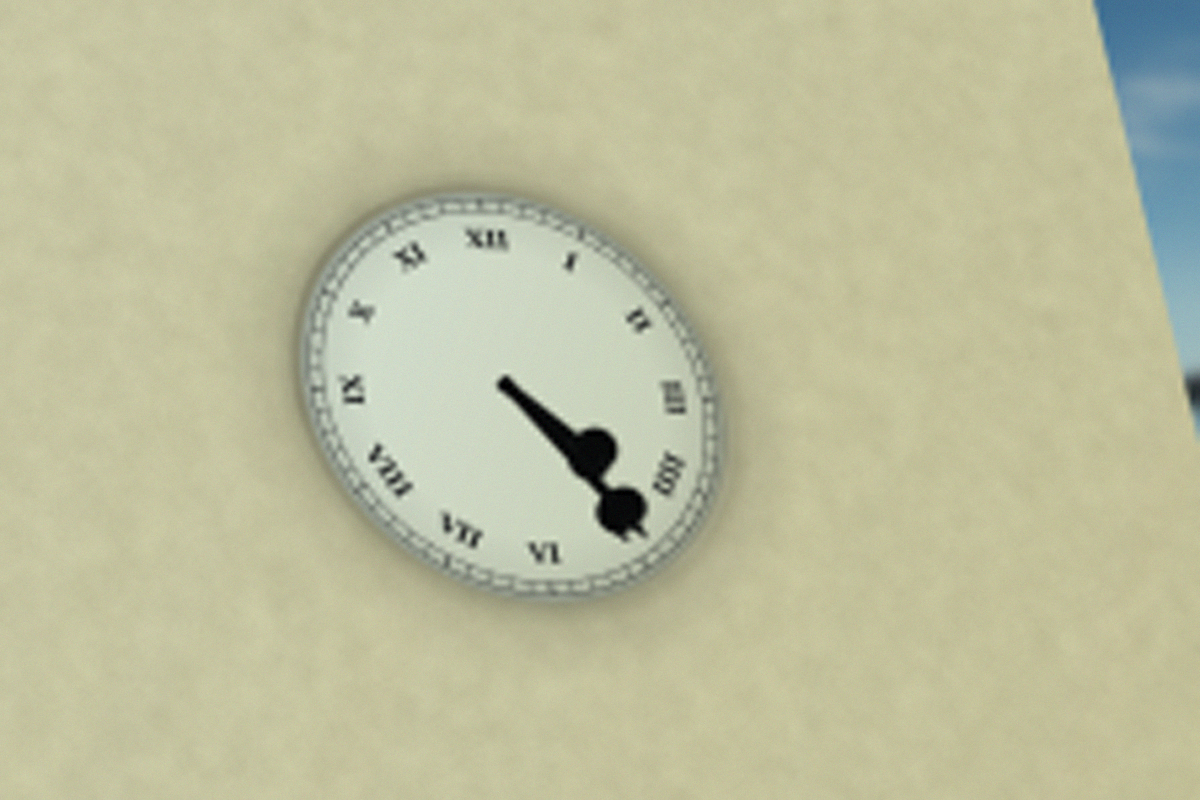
4:24
